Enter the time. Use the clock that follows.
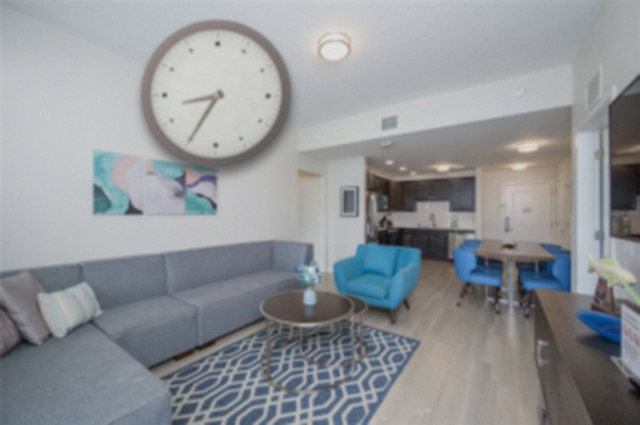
8:35
